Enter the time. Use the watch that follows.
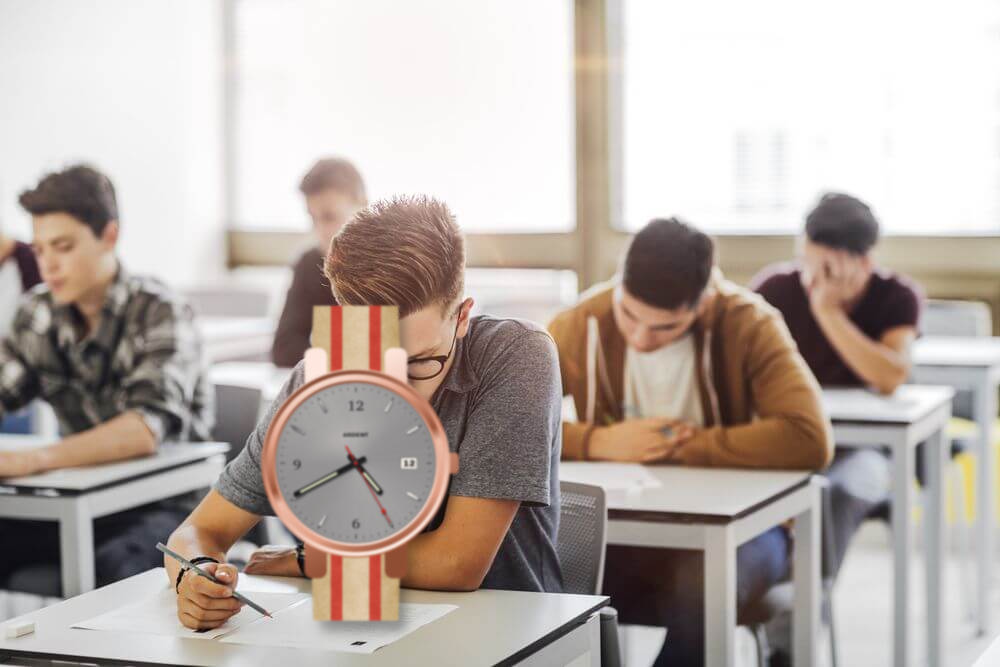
4:40:25
